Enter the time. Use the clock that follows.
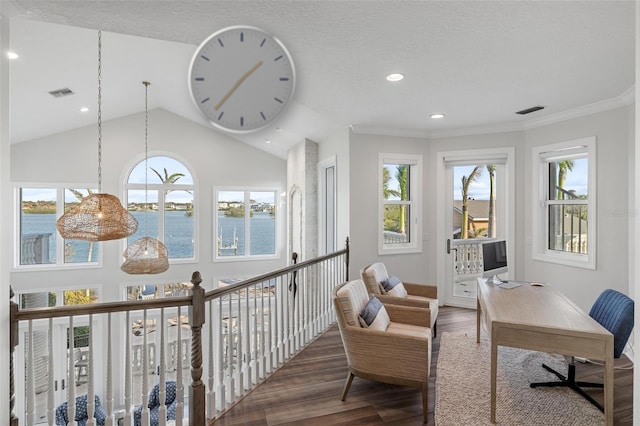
1:37
